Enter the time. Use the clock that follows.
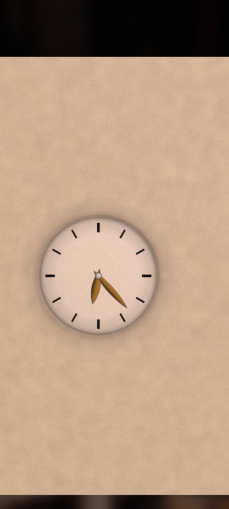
6:23
